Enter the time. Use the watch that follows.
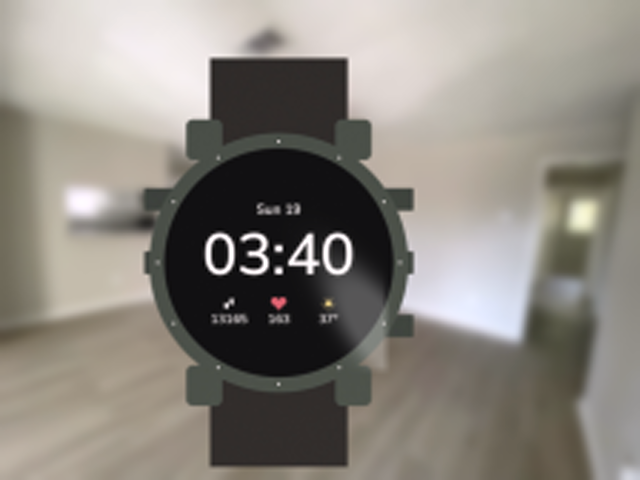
3:40
